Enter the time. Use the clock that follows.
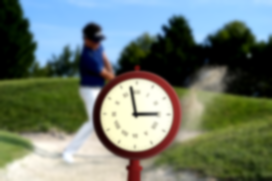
2:58
